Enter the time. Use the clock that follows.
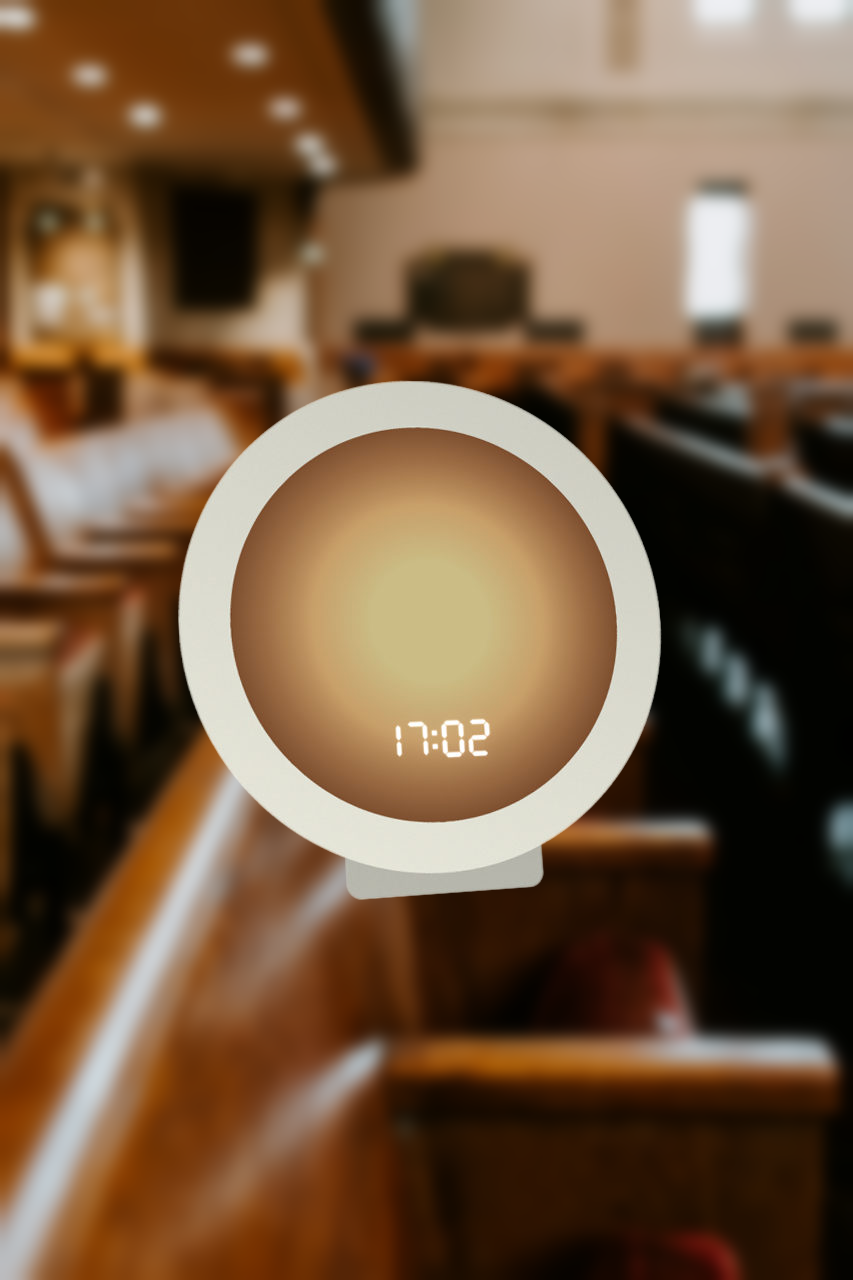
17:02
